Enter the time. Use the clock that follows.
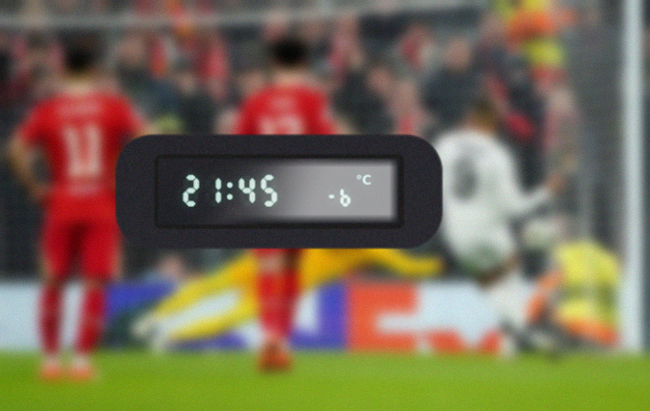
21:45
